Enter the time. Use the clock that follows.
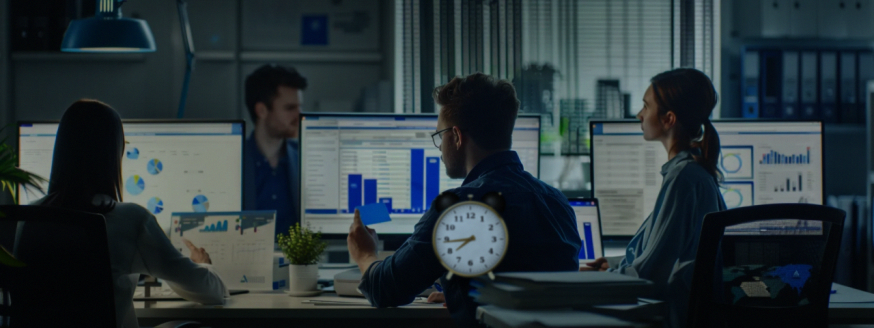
7:44
